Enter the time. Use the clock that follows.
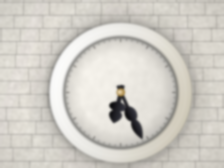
6:26
